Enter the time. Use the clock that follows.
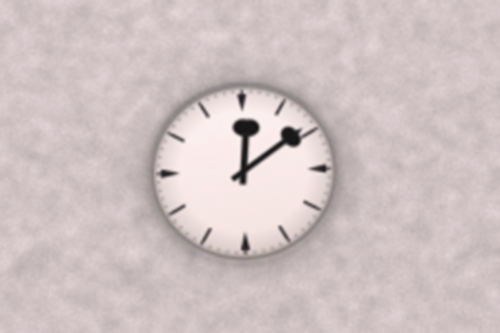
12:09
